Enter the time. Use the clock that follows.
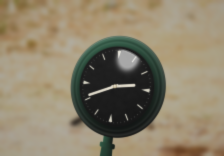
2:41
